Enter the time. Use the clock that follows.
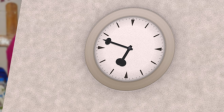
6:48
